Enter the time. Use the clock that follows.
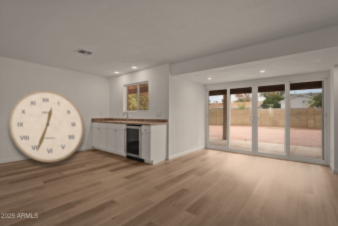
12:34
